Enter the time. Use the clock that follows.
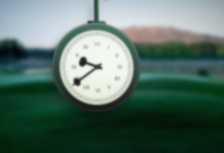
9:39
